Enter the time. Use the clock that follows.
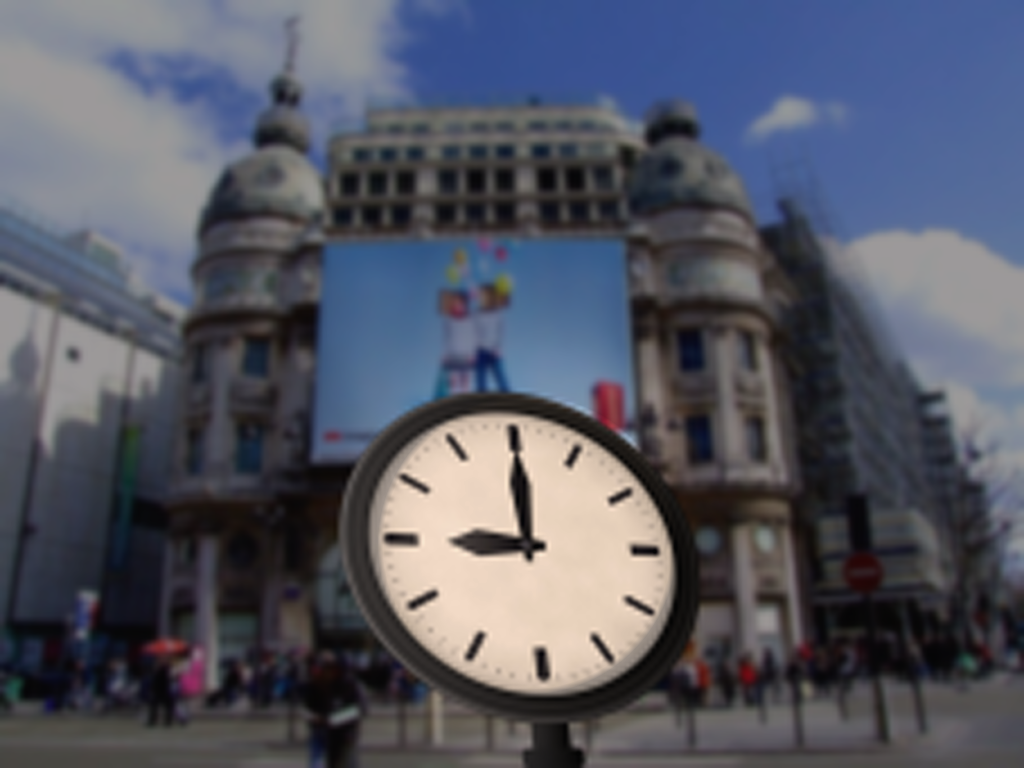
9:00
